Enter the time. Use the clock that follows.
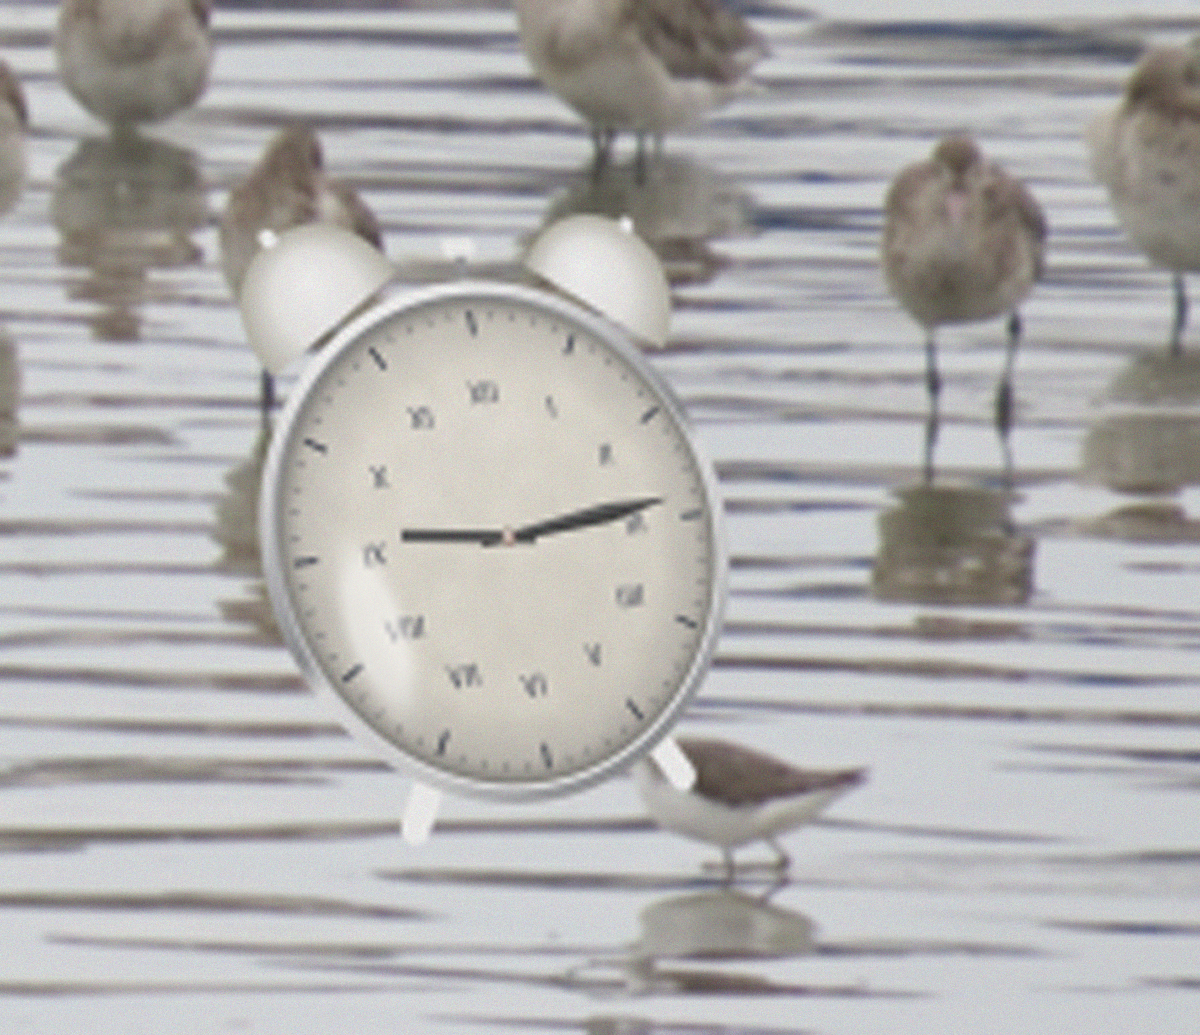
9:14
